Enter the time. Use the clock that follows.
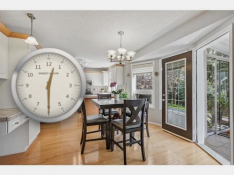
12:30
